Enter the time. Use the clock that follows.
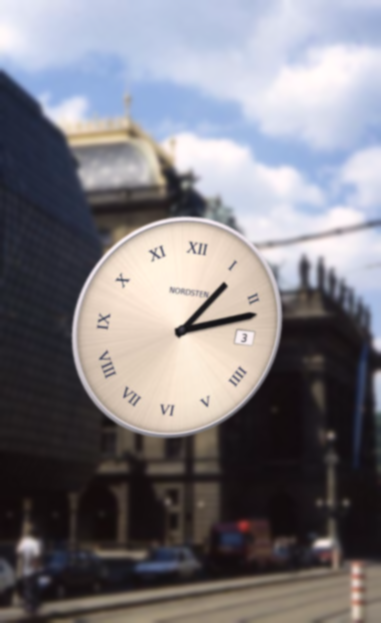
1:12
